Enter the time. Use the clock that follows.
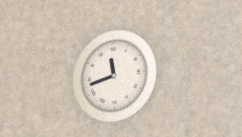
11:43
